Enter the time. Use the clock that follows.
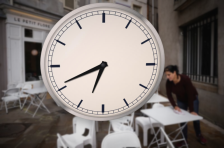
6:41
